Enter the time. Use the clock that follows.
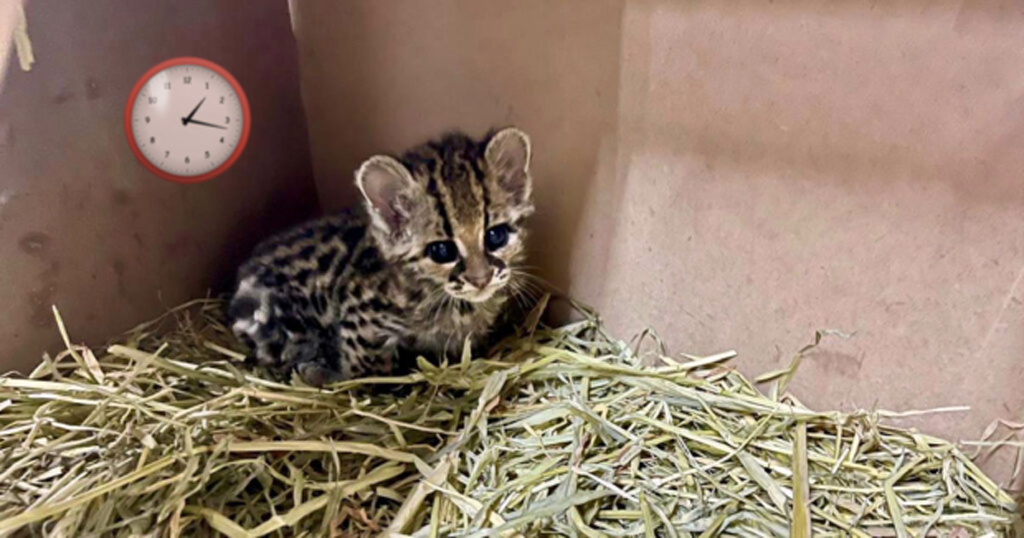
1:17
